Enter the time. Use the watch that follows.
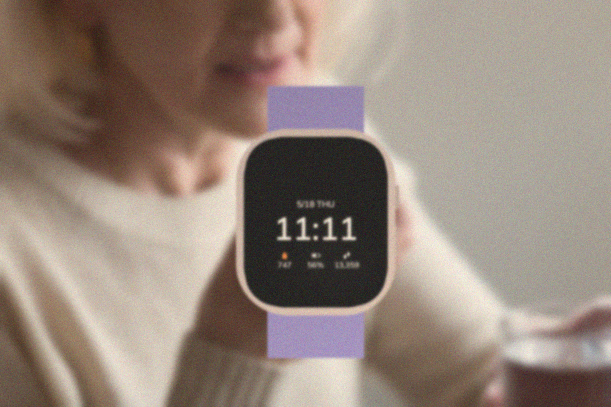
11:11
